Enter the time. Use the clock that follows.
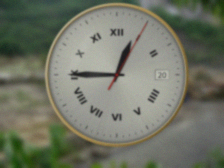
12:45:05
